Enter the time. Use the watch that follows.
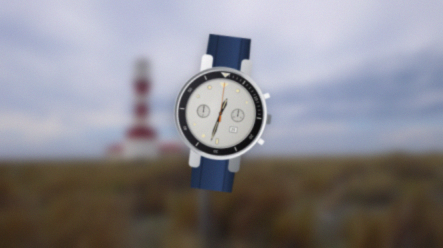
12:32
